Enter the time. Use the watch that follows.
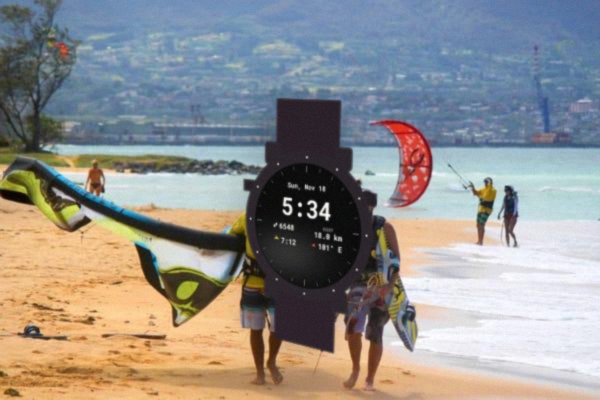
5:34
